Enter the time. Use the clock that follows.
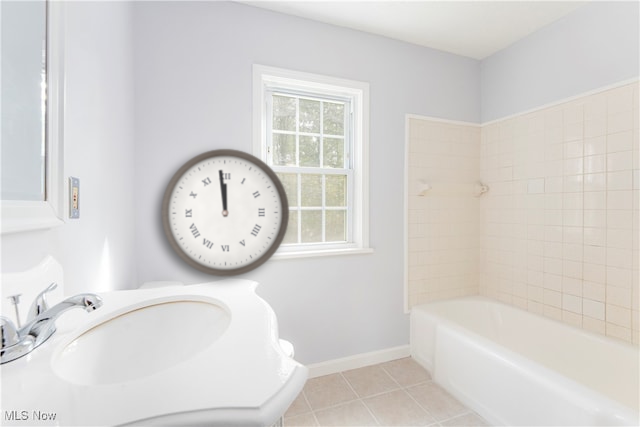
11:59
